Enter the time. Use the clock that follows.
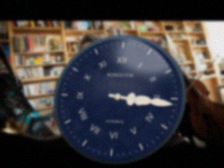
3:16
